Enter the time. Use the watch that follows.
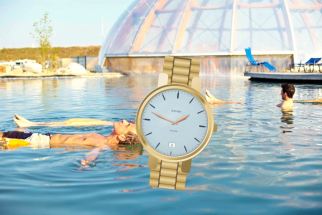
1:48
